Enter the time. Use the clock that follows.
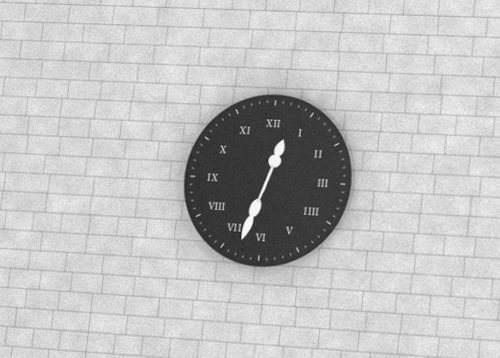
12:33
